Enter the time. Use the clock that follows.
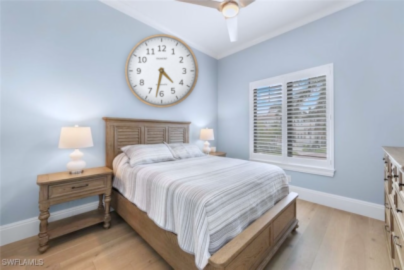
4:32
